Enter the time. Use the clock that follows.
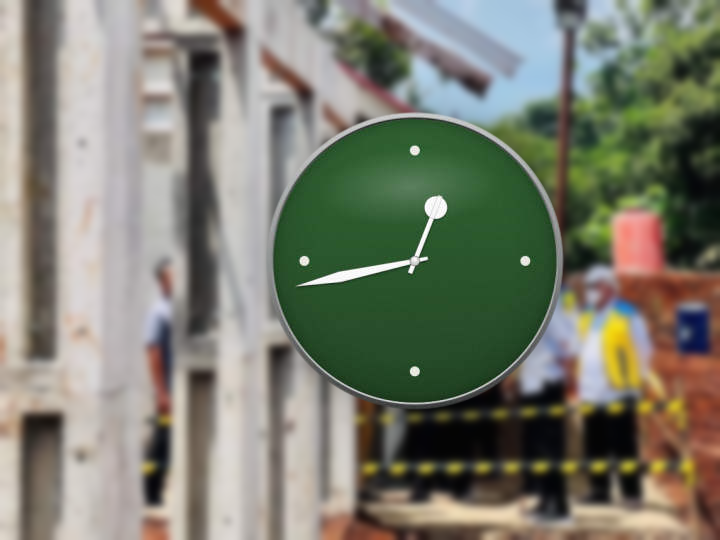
12:43
